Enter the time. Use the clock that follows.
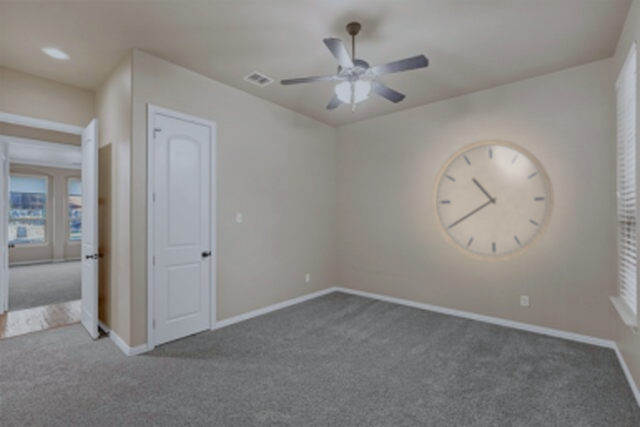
10:40
